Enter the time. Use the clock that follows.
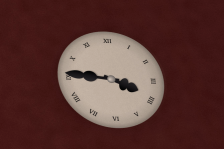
3:46
